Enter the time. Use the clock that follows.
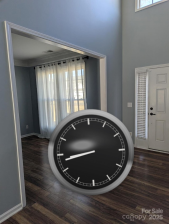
8:43
